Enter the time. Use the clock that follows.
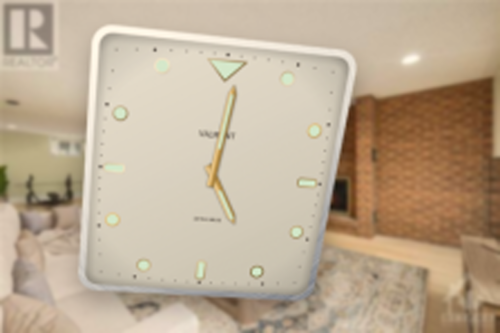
5:01
